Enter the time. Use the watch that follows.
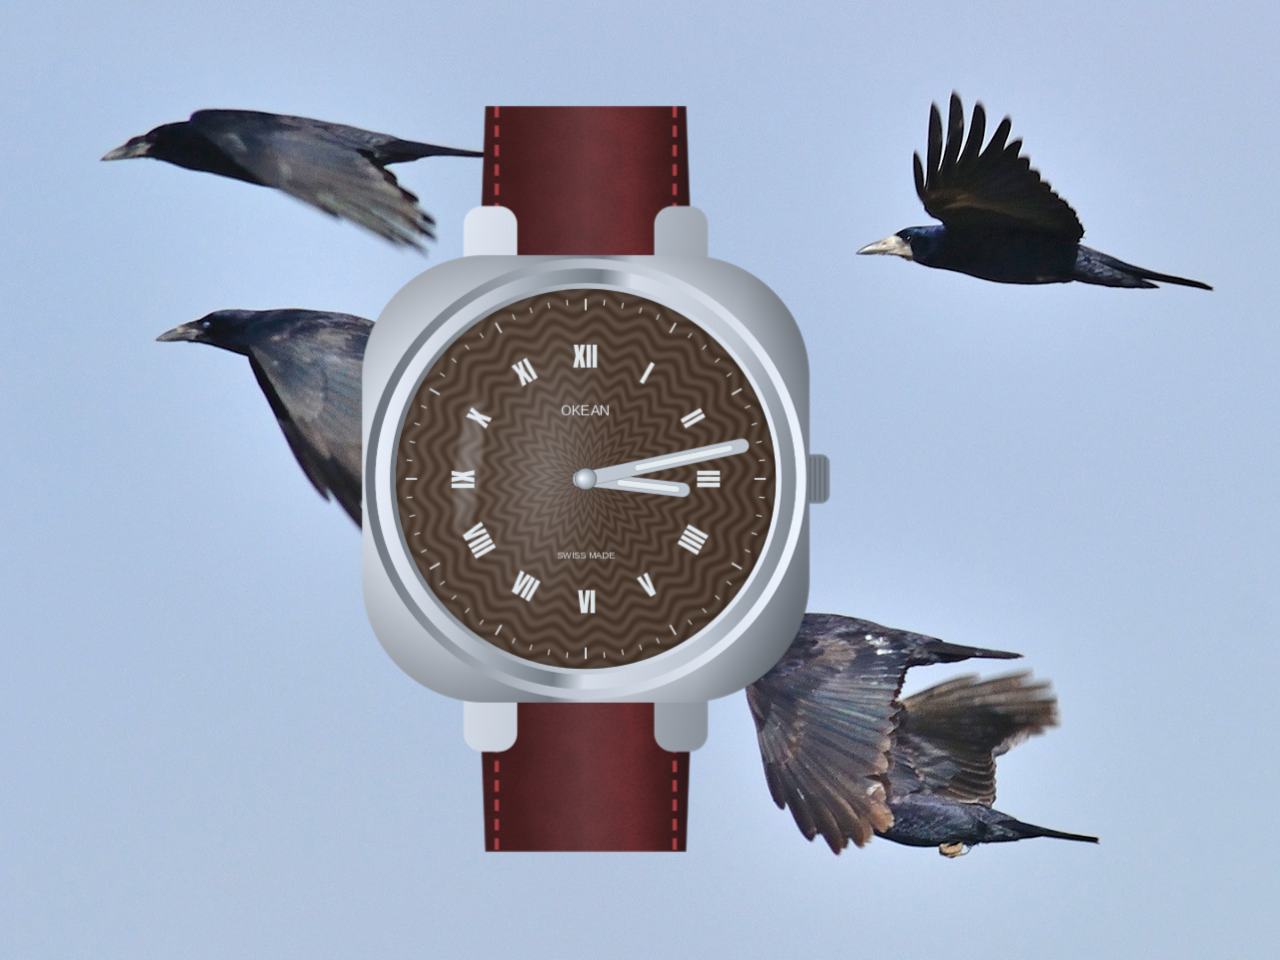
3:13
